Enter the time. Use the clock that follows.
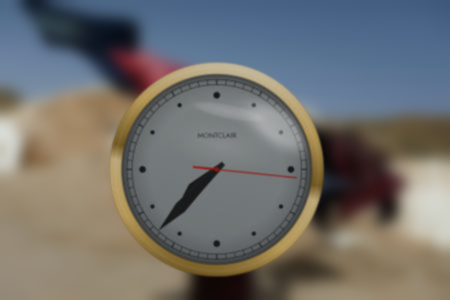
7:37:16
